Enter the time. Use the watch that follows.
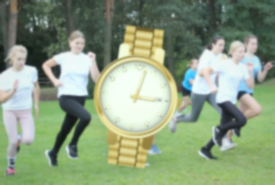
3:02
